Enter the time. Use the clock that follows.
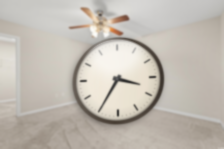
3:35
